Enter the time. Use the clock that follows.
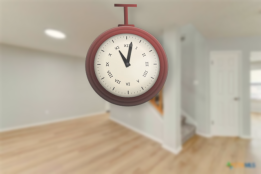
11:02
